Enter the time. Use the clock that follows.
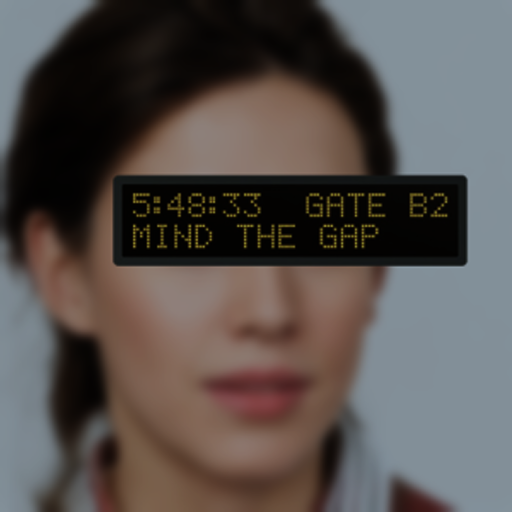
5:48:33
